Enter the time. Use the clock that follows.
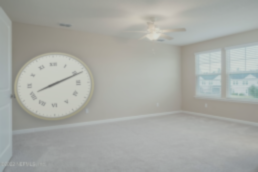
8:11
